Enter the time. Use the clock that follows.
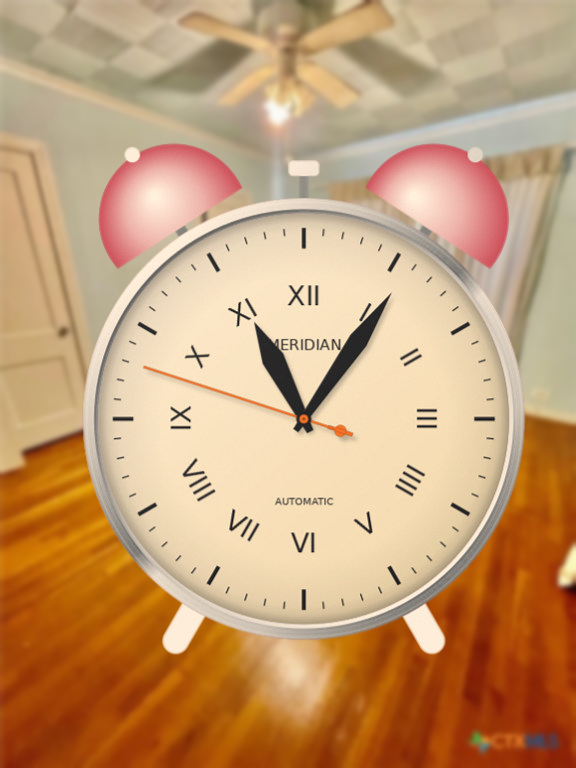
11:05:48
